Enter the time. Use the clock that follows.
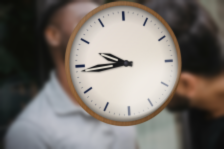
9:44
